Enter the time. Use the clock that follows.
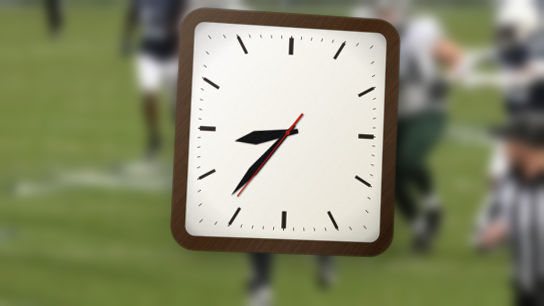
8:36:36
